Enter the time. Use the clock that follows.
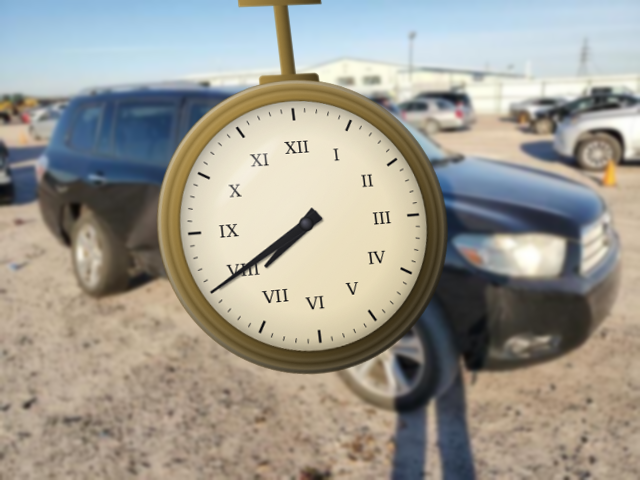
7:40
